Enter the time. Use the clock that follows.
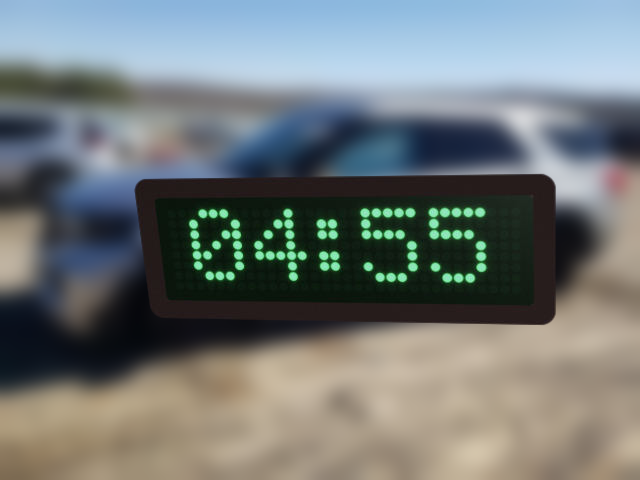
4:55
